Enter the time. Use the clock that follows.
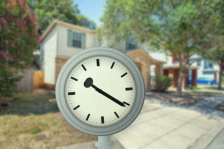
10:21
